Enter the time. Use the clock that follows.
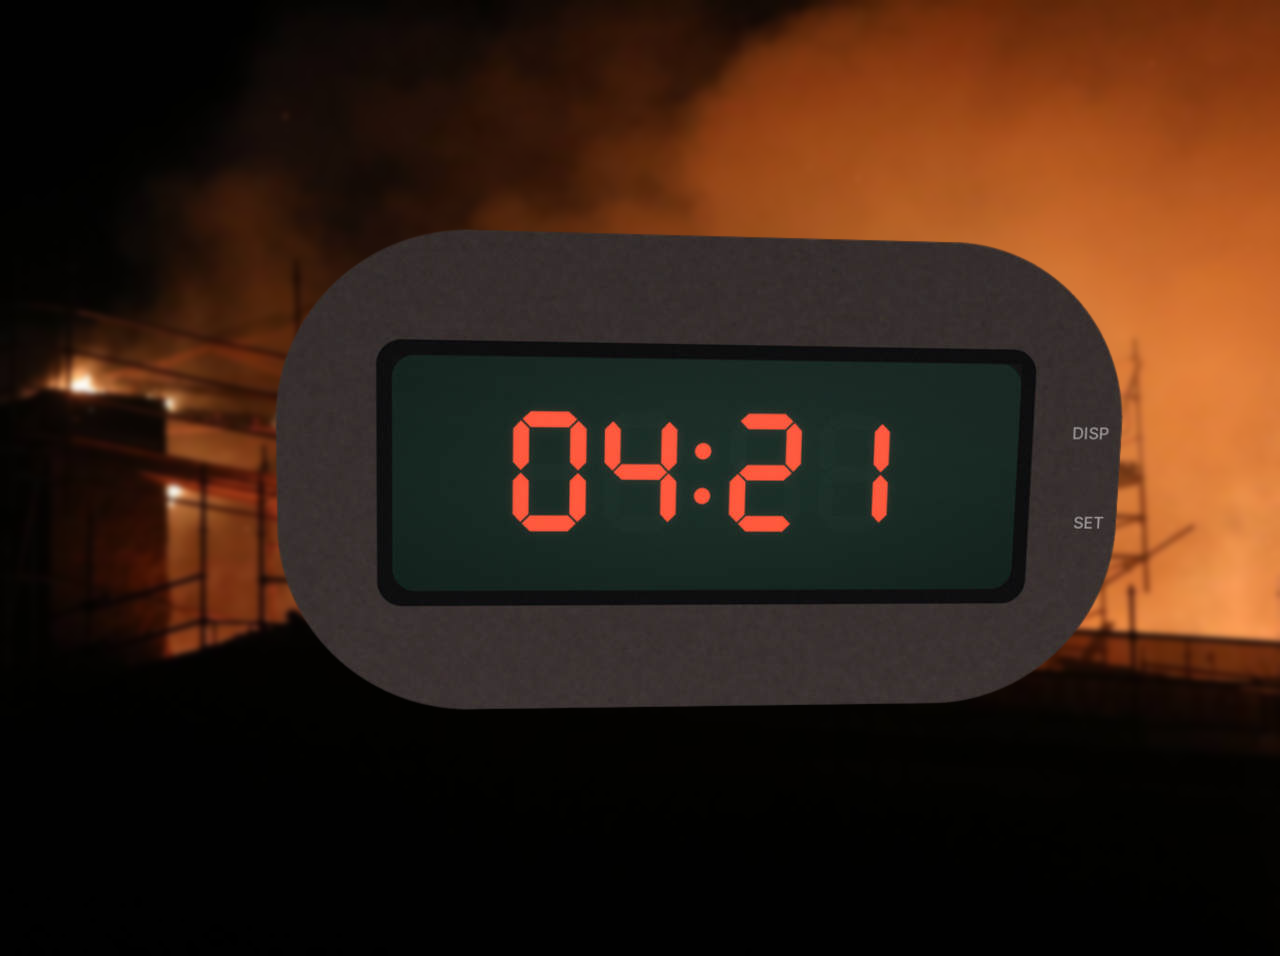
4:21
